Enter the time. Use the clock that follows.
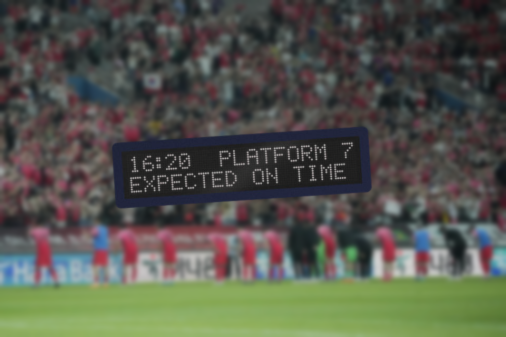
16:20
